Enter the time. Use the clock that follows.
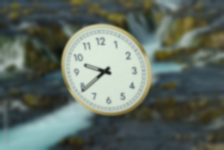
9:39
